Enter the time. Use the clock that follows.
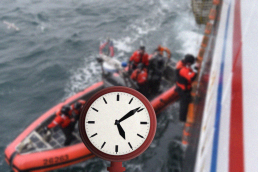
5:09
